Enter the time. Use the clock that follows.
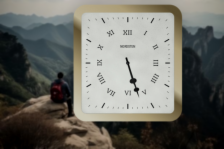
5:27
